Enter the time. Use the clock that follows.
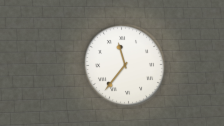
11:37
